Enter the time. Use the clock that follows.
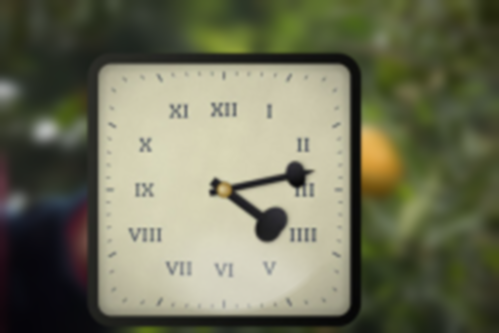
4:13
